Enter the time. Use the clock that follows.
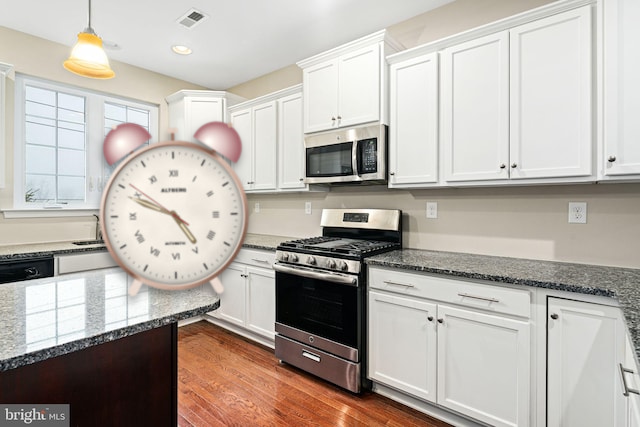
4:48:51
